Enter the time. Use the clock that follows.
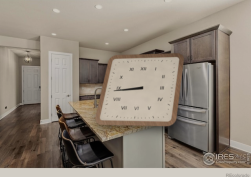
8:44
